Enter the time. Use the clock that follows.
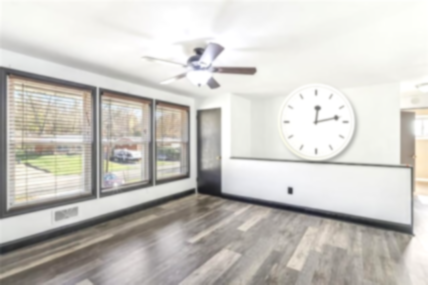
12:13
